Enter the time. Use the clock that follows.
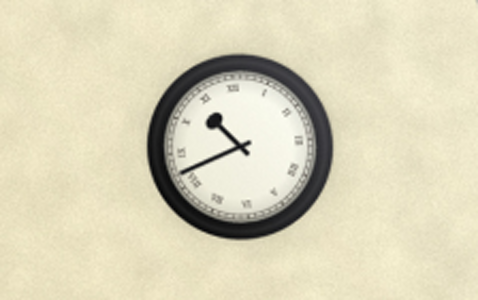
10:42
